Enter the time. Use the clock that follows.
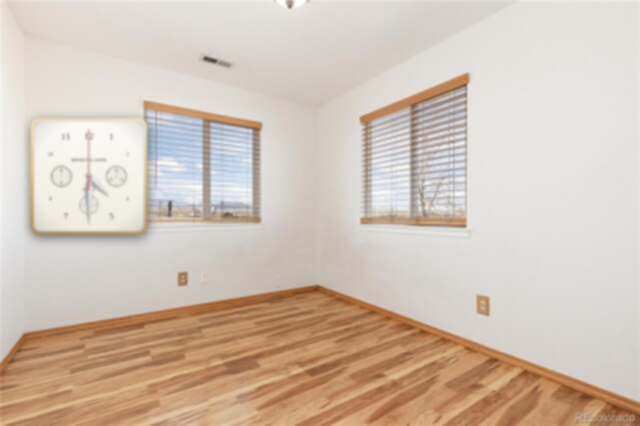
4:30
